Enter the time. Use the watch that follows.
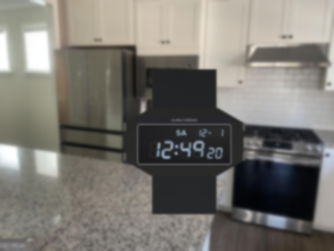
12:49:20
